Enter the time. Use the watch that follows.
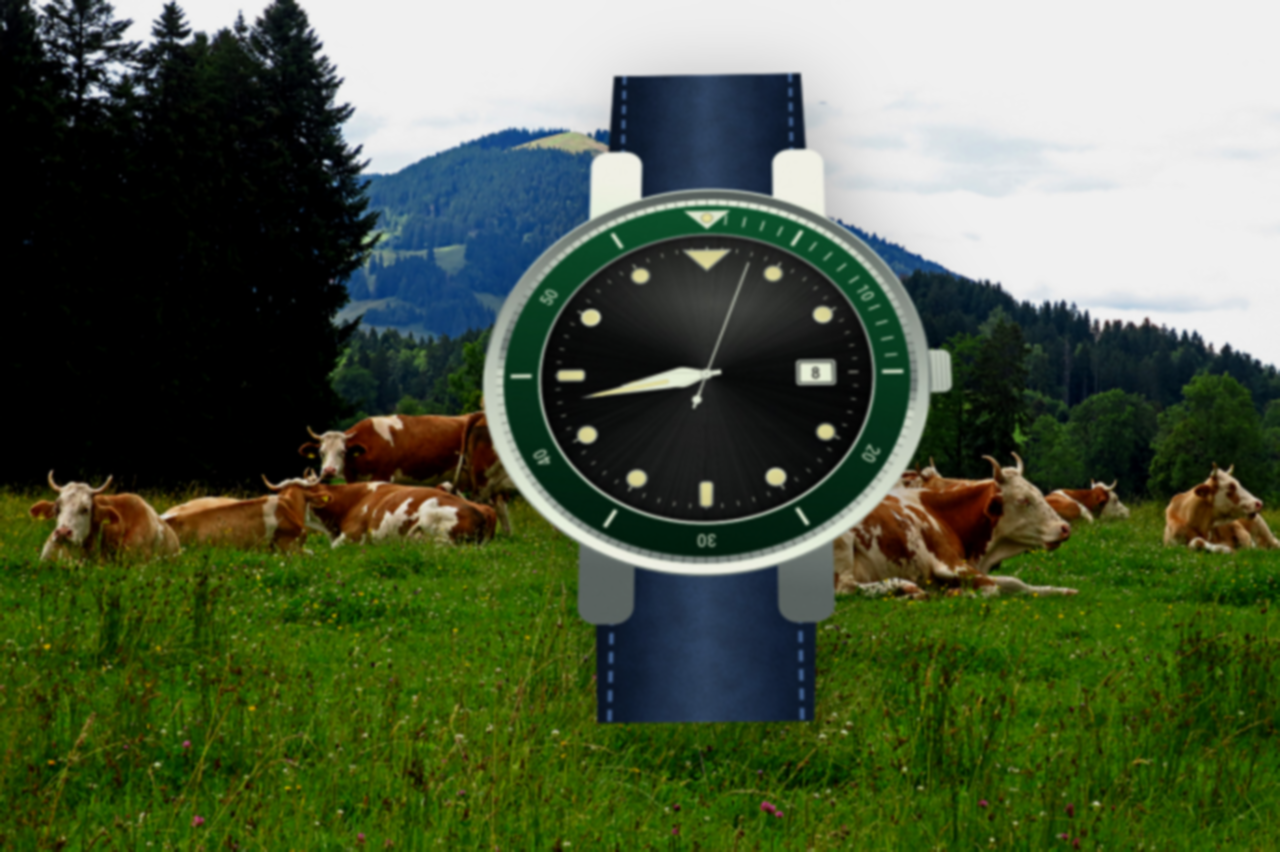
8:43:03
